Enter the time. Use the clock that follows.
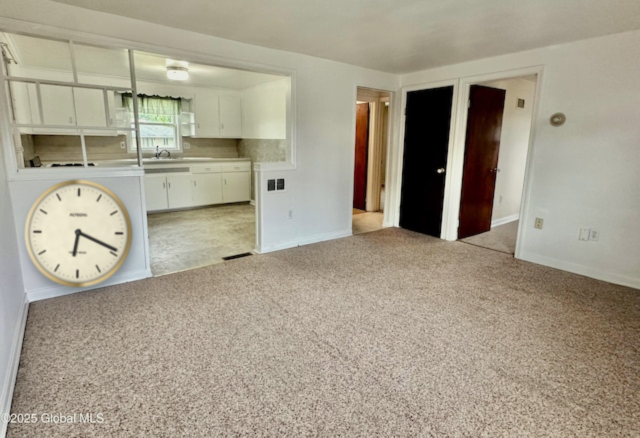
6:19
